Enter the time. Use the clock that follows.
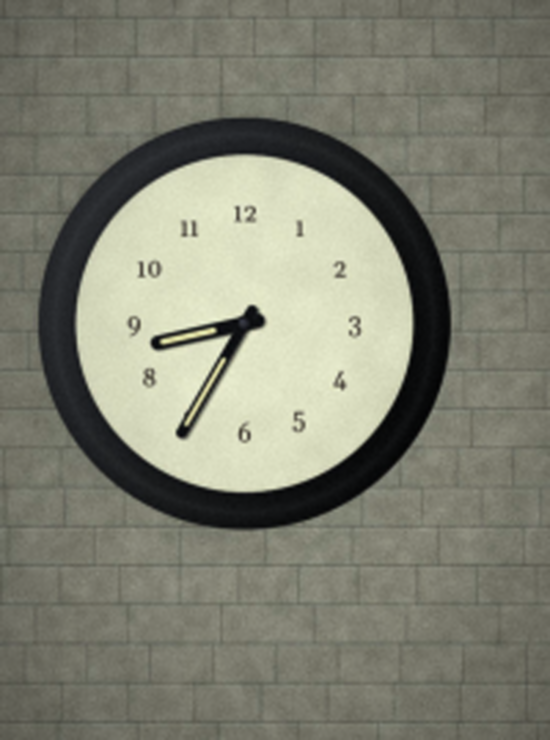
8:35
